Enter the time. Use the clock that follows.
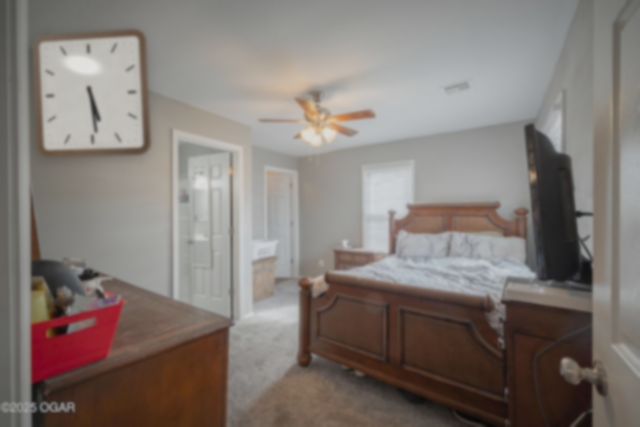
5:29
